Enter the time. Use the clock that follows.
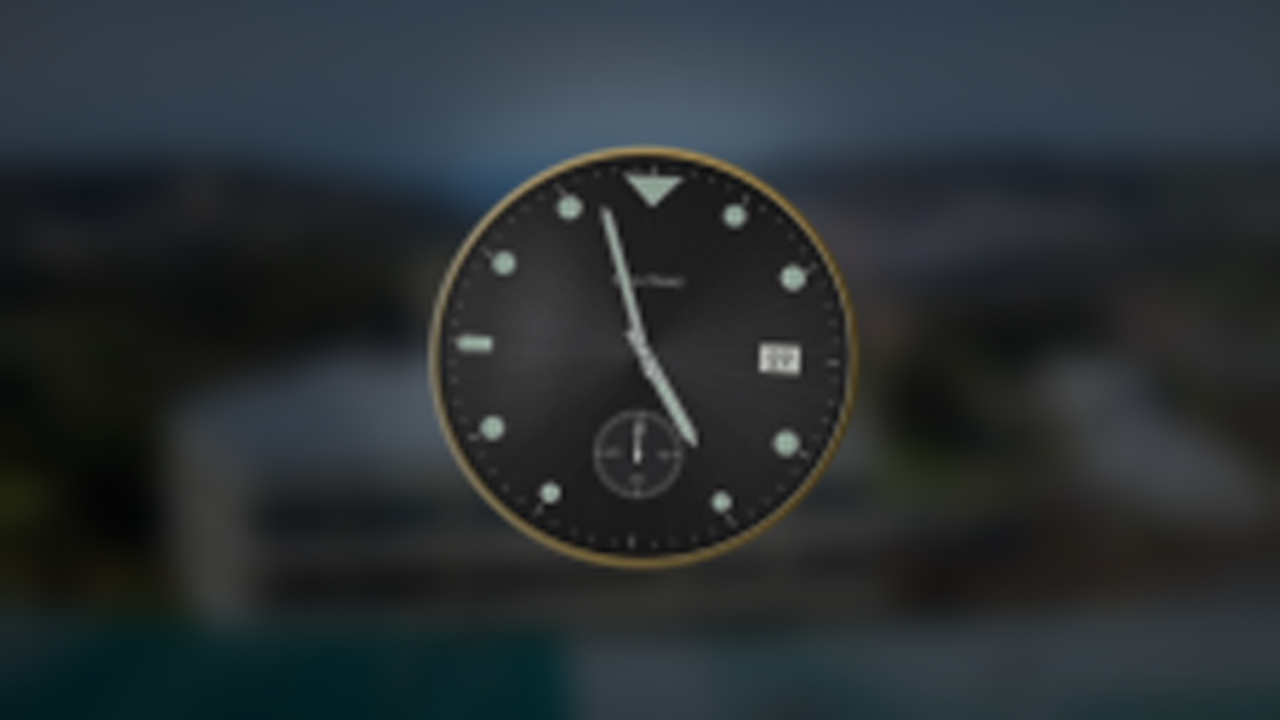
4:57
